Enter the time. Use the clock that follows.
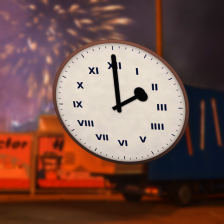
2:00
